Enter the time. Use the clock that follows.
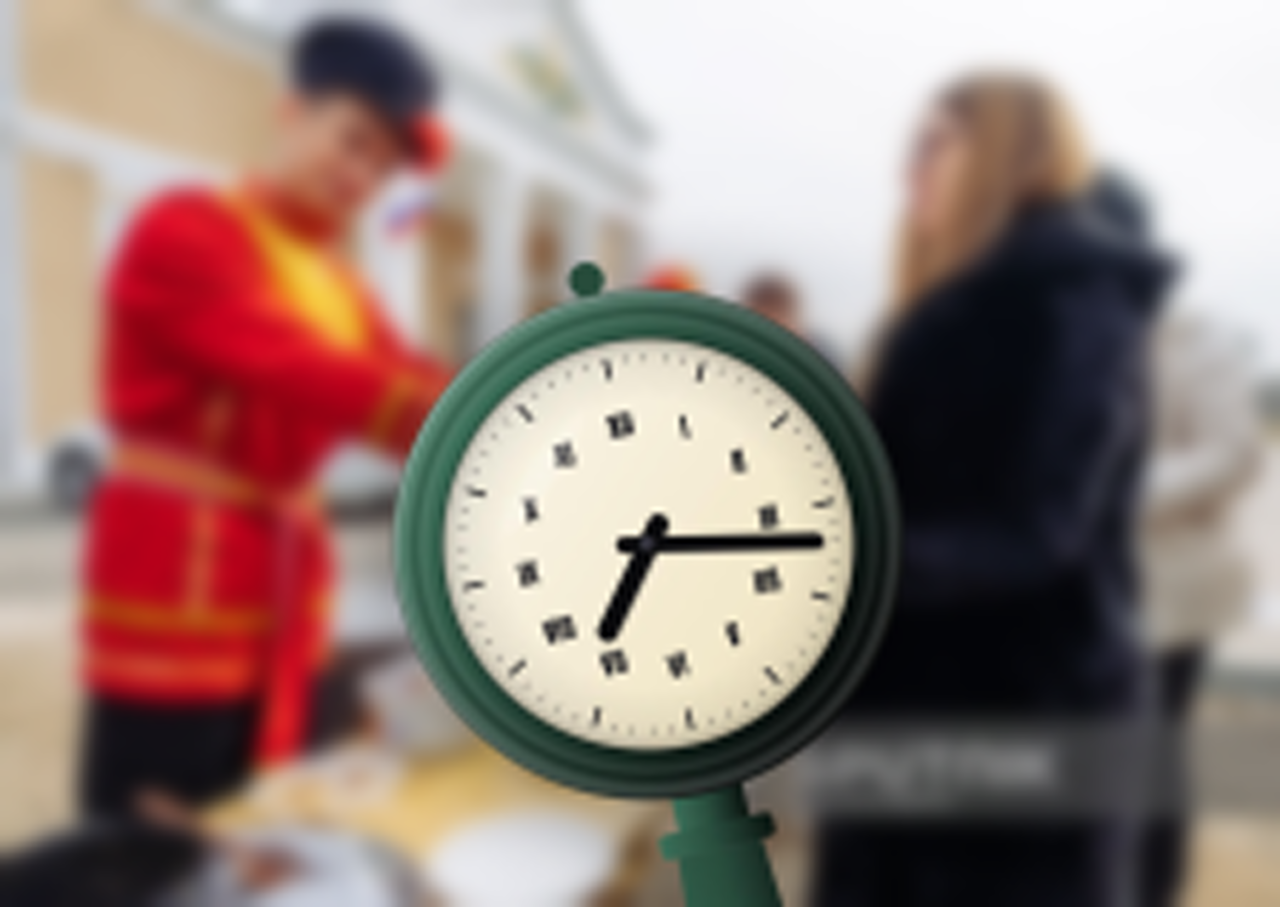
7:17
